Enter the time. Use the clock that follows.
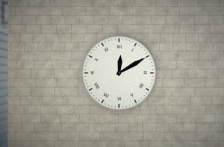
12:10
